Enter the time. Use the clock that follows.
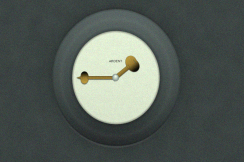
1:45
